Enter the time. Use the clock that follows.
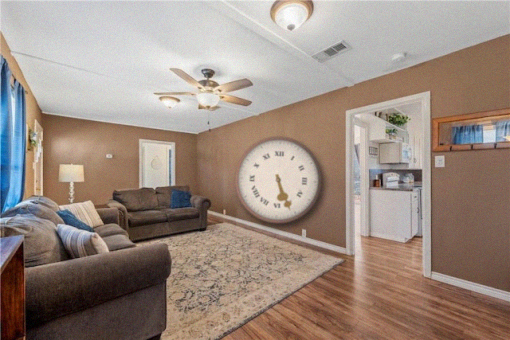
5:26
